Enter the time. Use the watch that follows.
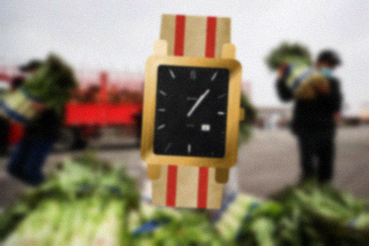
1:06
